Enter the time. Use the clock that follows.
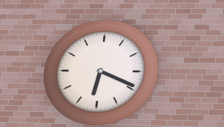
6:19
